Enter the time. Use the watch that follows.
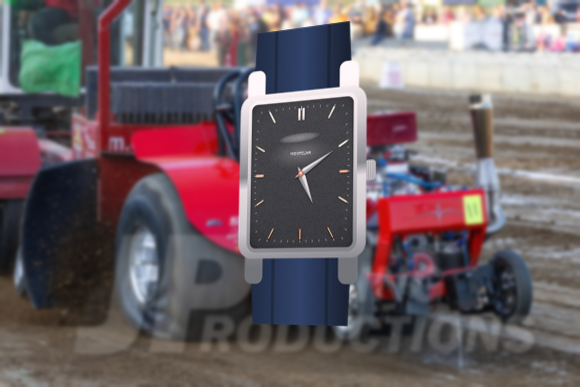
5:10
